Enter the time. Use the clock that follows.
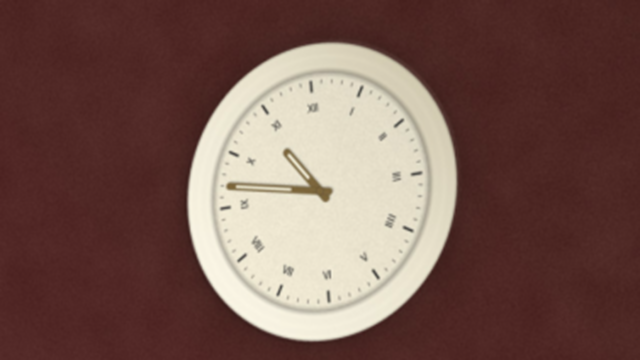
10:47
